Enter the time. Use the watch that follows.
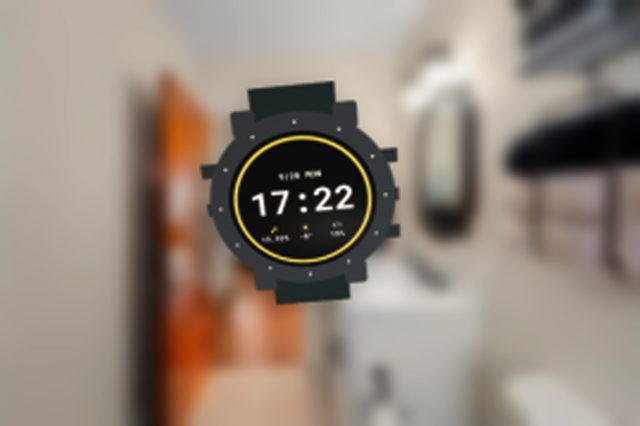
17:22
